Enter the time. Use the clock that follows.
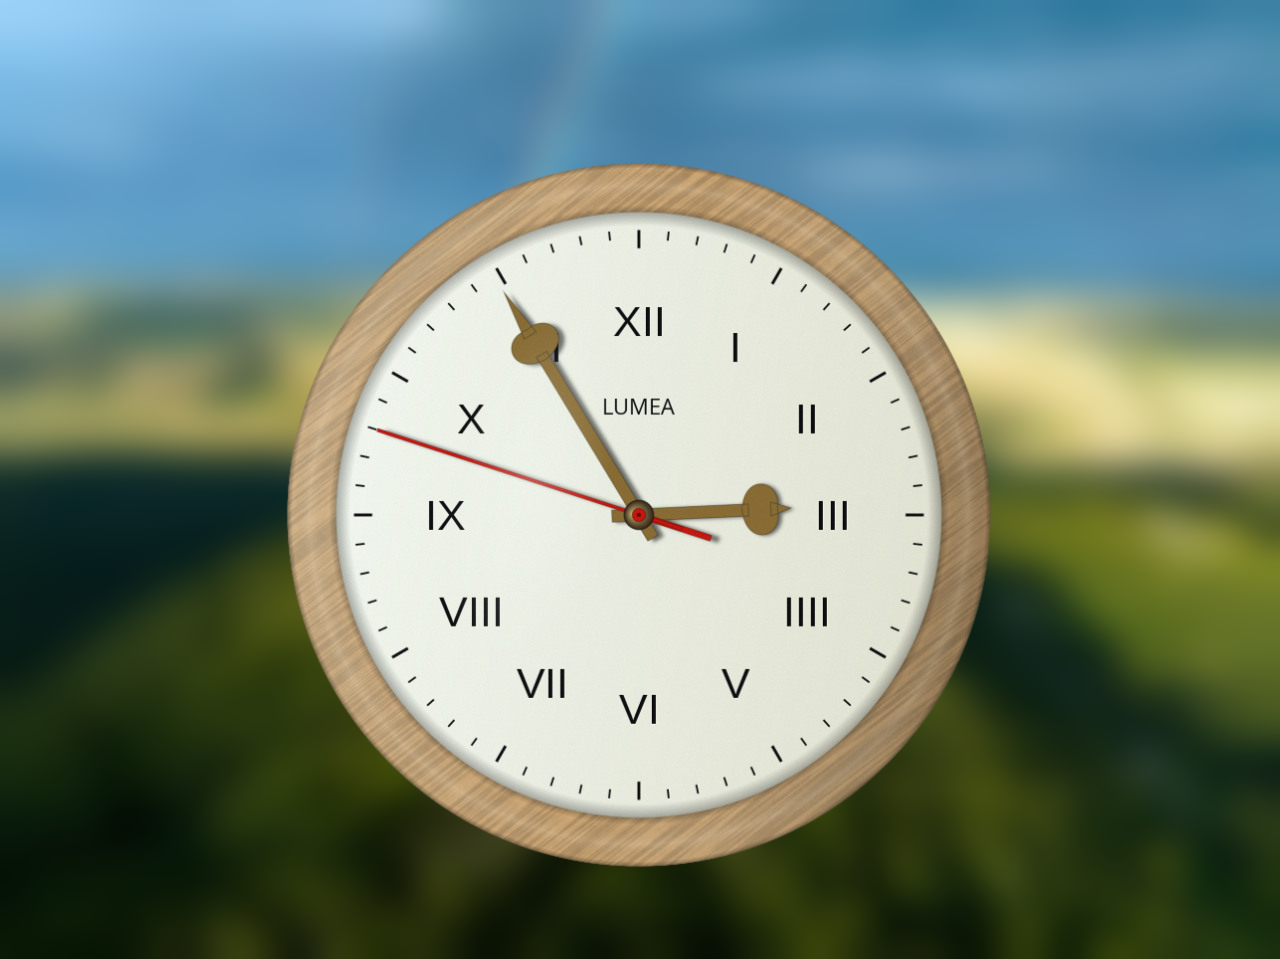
2:54:48
